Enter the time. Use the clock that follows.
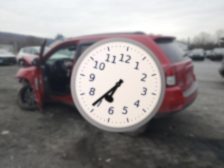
6:36
